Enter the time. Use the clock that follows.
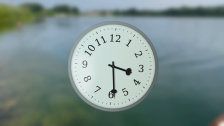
3:29
